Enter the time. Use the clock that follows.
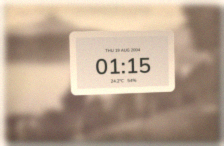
1:15
